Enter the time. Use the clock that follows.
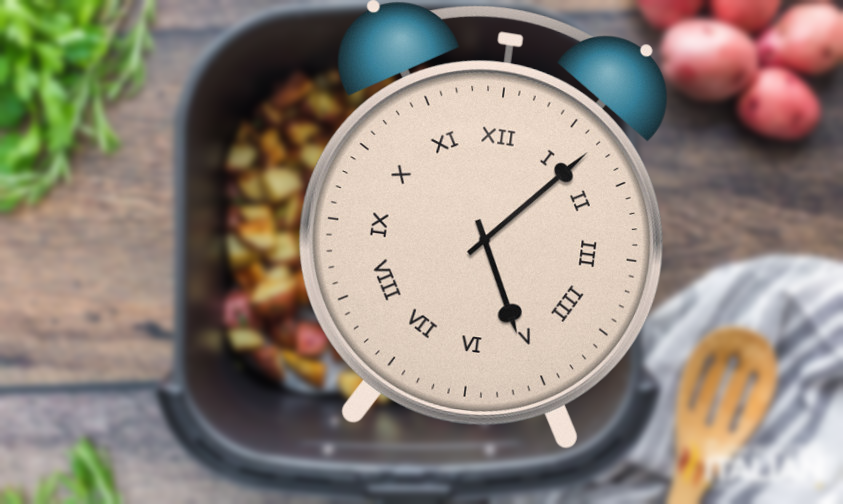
5:07
